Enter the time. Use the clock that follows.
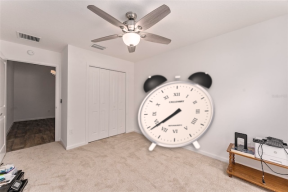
7:39
